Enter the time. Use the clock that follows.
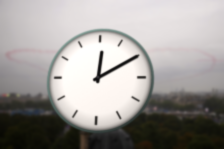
12:10
